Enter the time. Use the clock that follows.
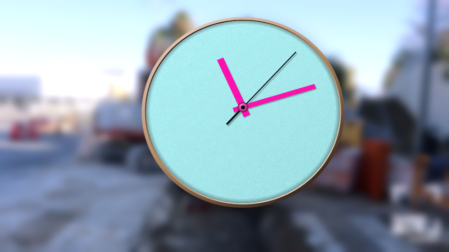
11:12:07
